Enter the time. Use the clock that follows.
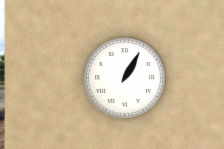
1:05
